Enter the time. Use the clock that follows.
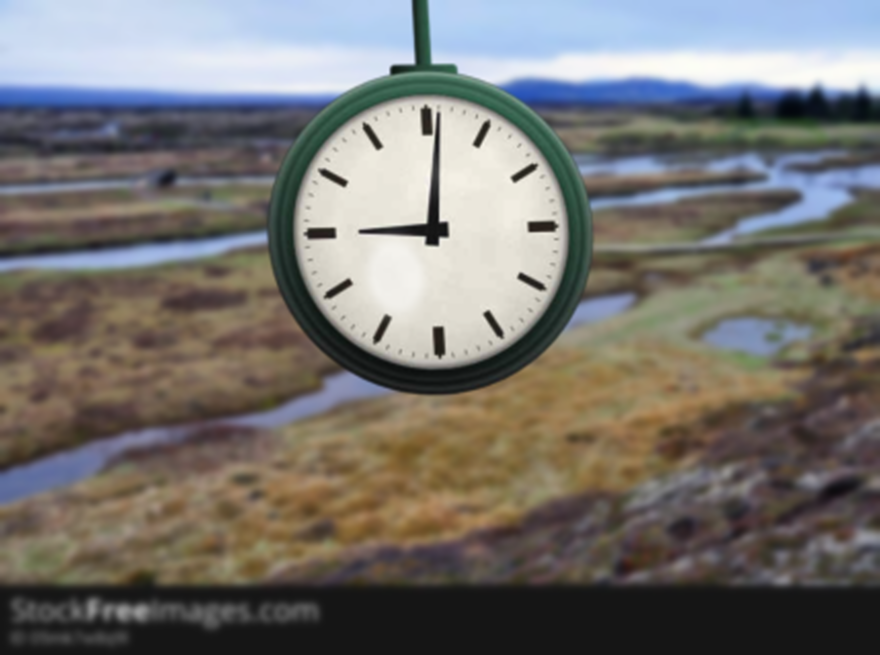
9:01
